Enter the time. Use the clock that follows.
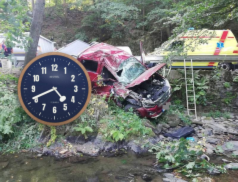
4:41
